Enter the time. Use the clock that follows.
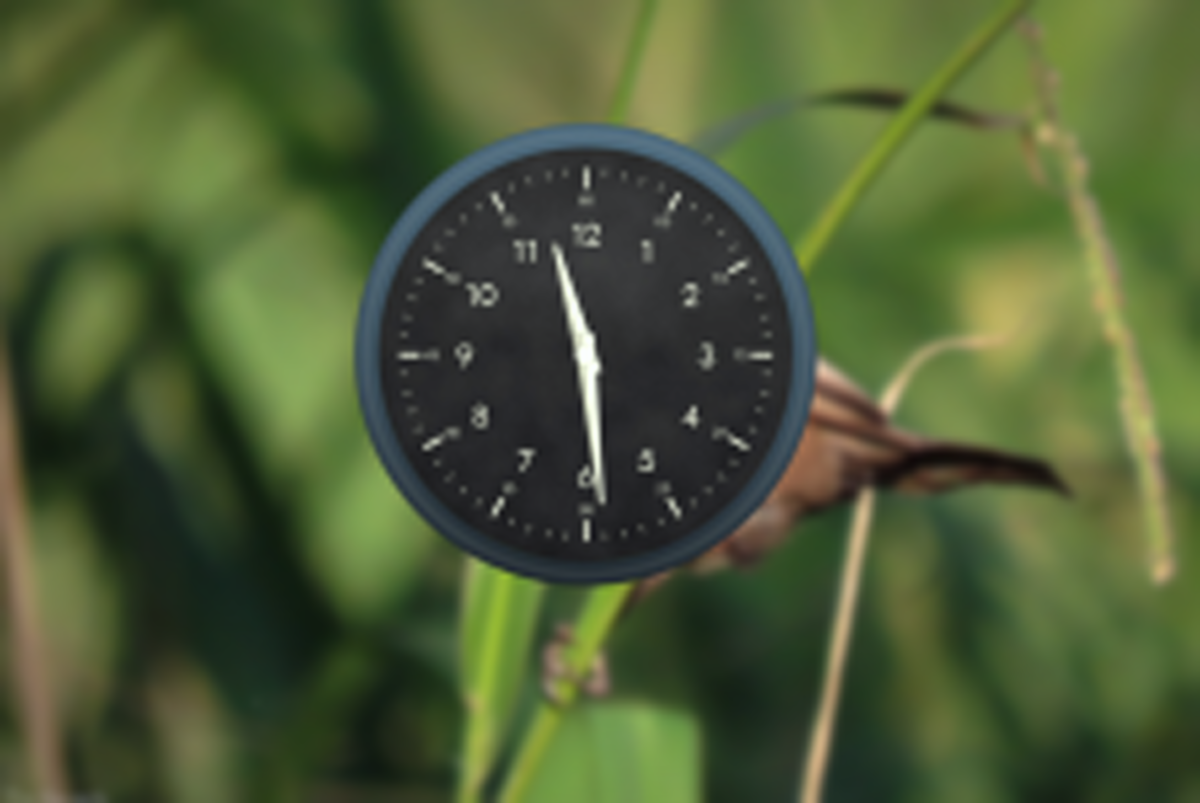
11:29
